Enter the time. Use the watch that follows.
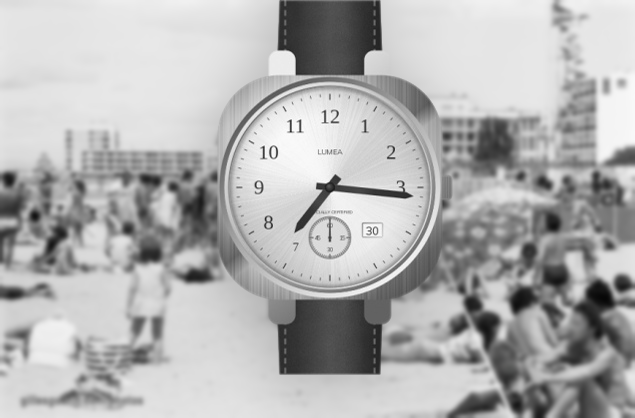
7:16
